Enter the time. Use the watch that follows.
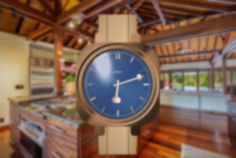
6:12
